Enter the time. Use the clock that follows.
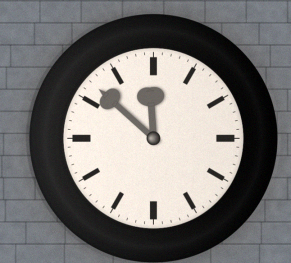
11:52
